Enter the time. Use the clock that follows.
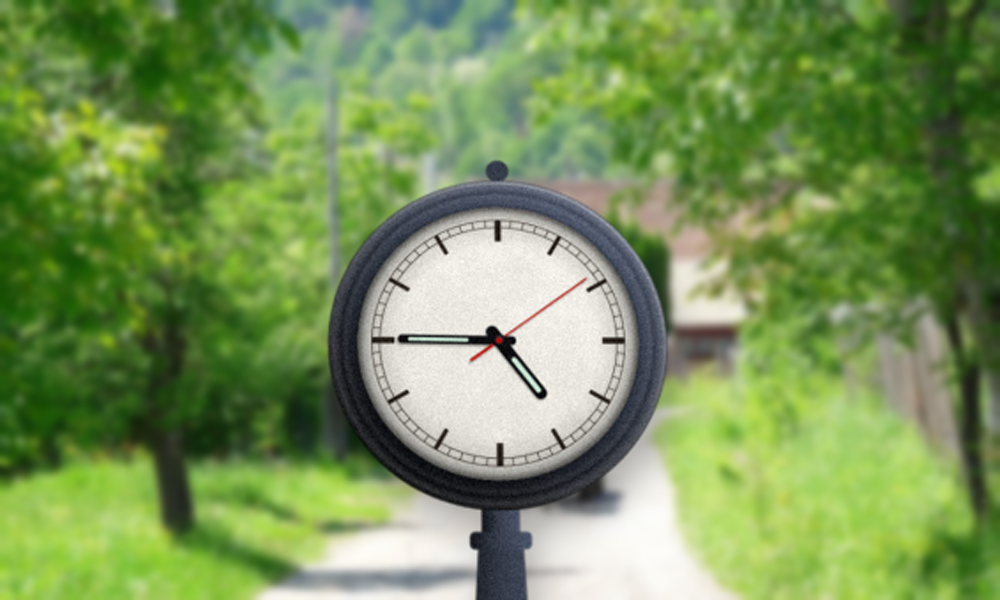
4:45:09
